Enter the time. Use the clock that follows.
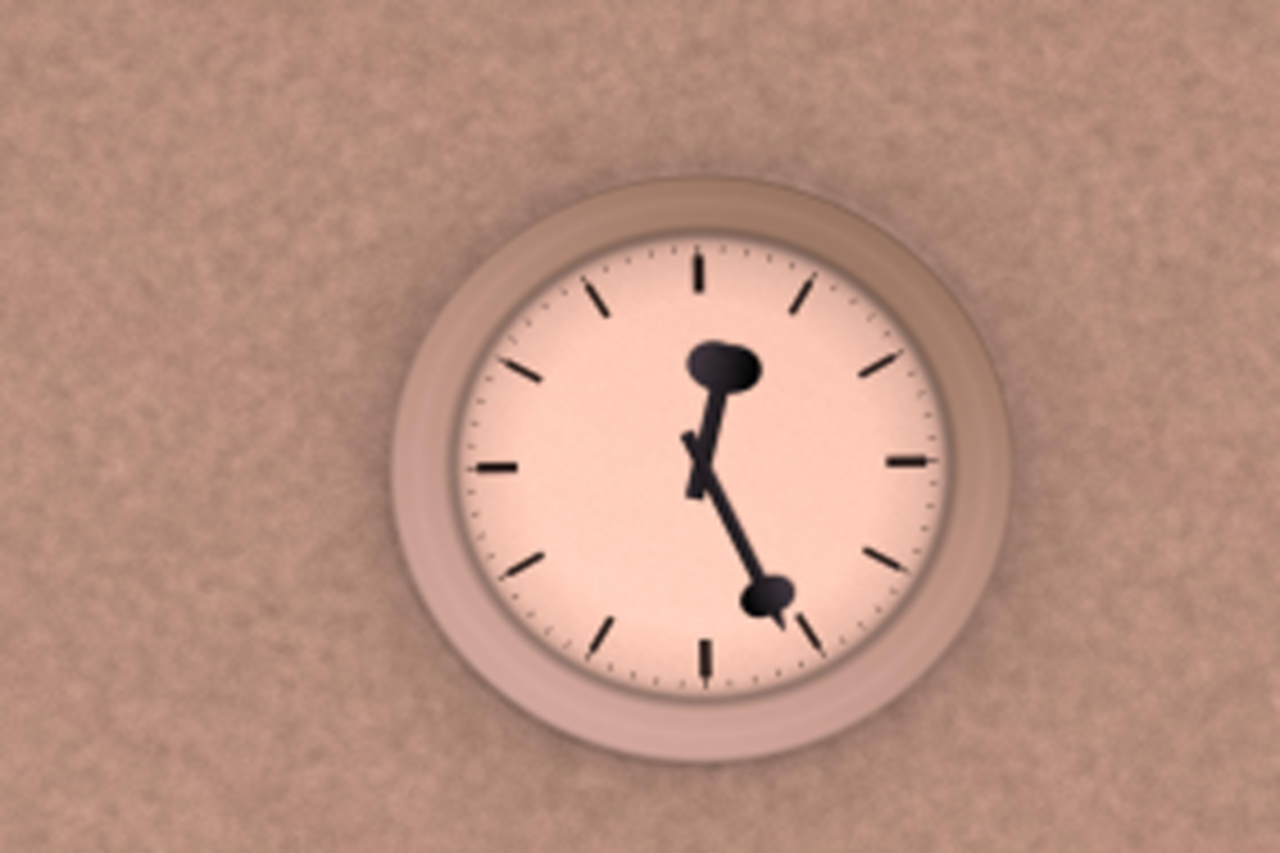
12:26
